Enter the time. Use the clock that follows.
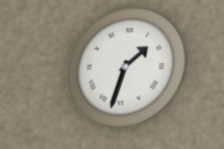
1:32
